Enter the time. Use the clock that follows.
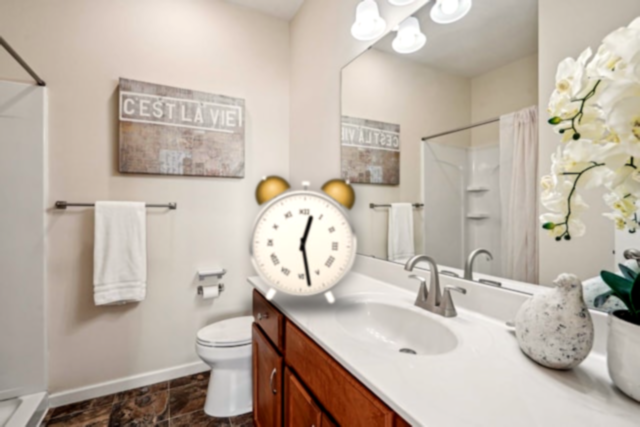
12:28
